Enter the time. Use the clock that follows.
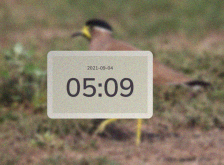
5:09
